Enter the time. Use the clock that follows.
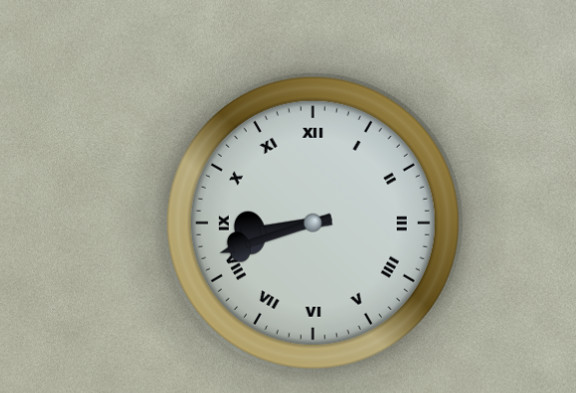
8:42
